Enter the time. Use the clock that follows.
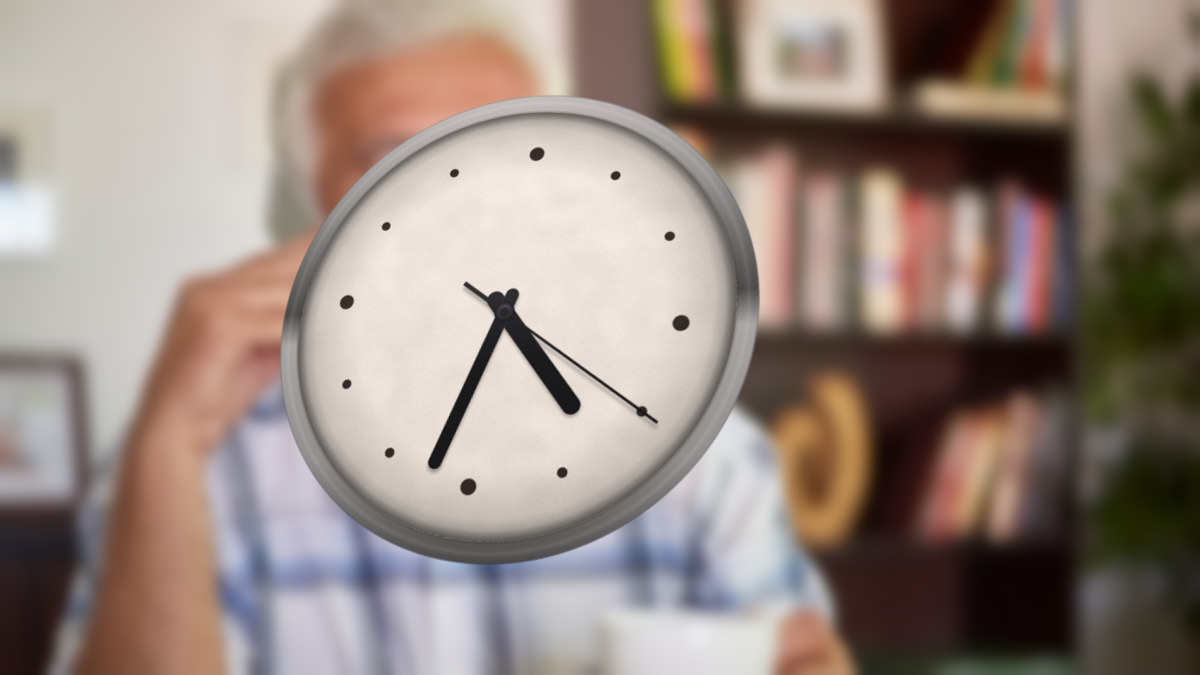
4:32:20
